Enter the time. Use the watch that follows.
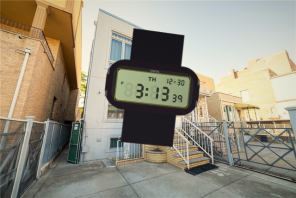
3:13:39
